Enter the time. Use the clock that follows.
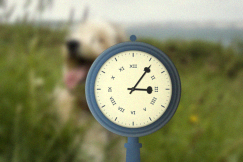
3:06
